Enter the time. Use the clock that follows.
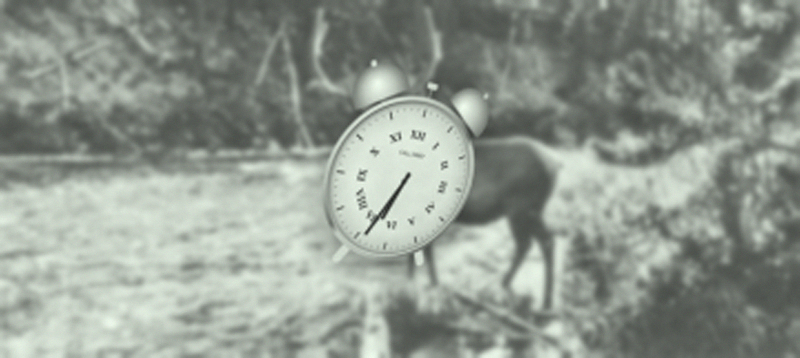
6:34
